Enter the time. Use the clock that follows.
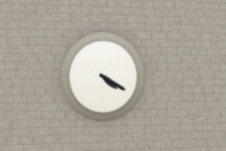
4:20
